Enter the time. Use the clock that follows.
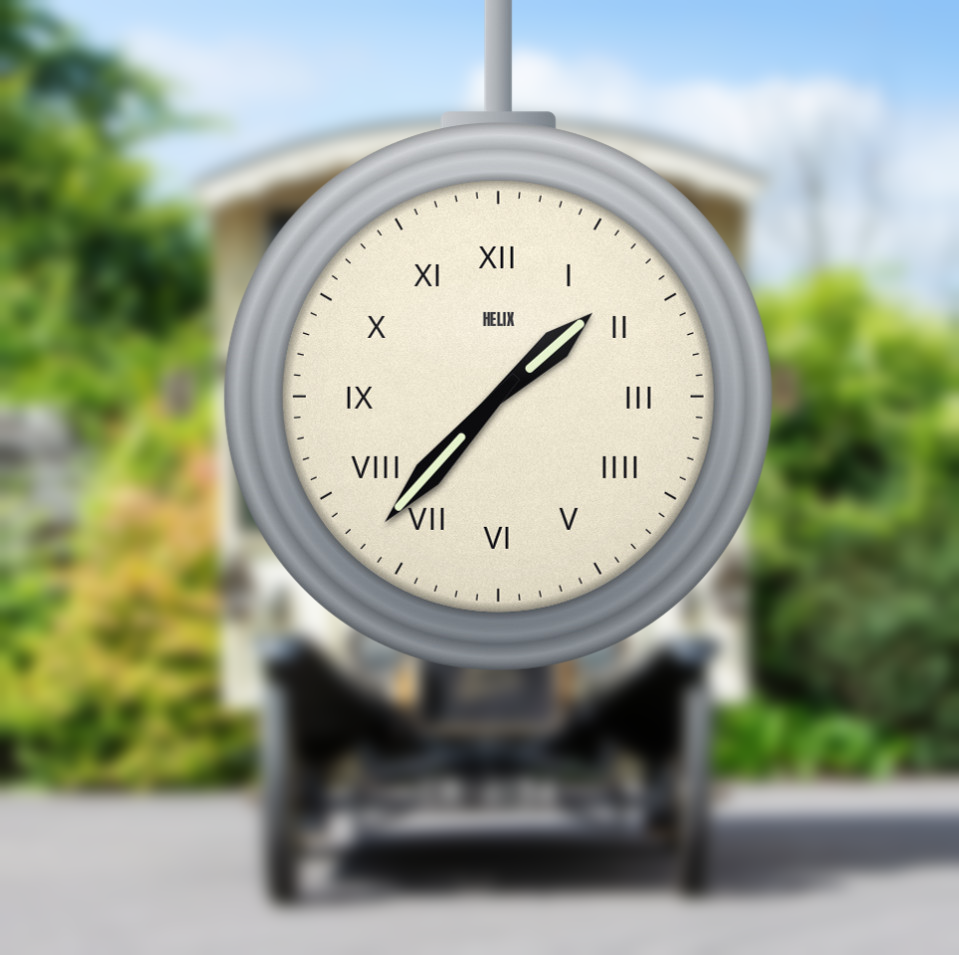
1:37
